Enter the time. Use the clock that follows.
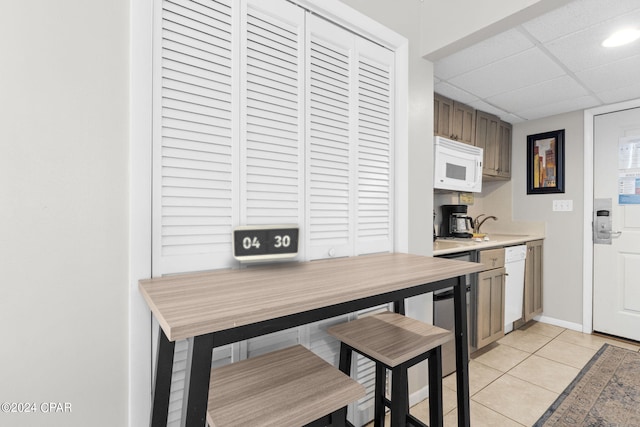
4:30
